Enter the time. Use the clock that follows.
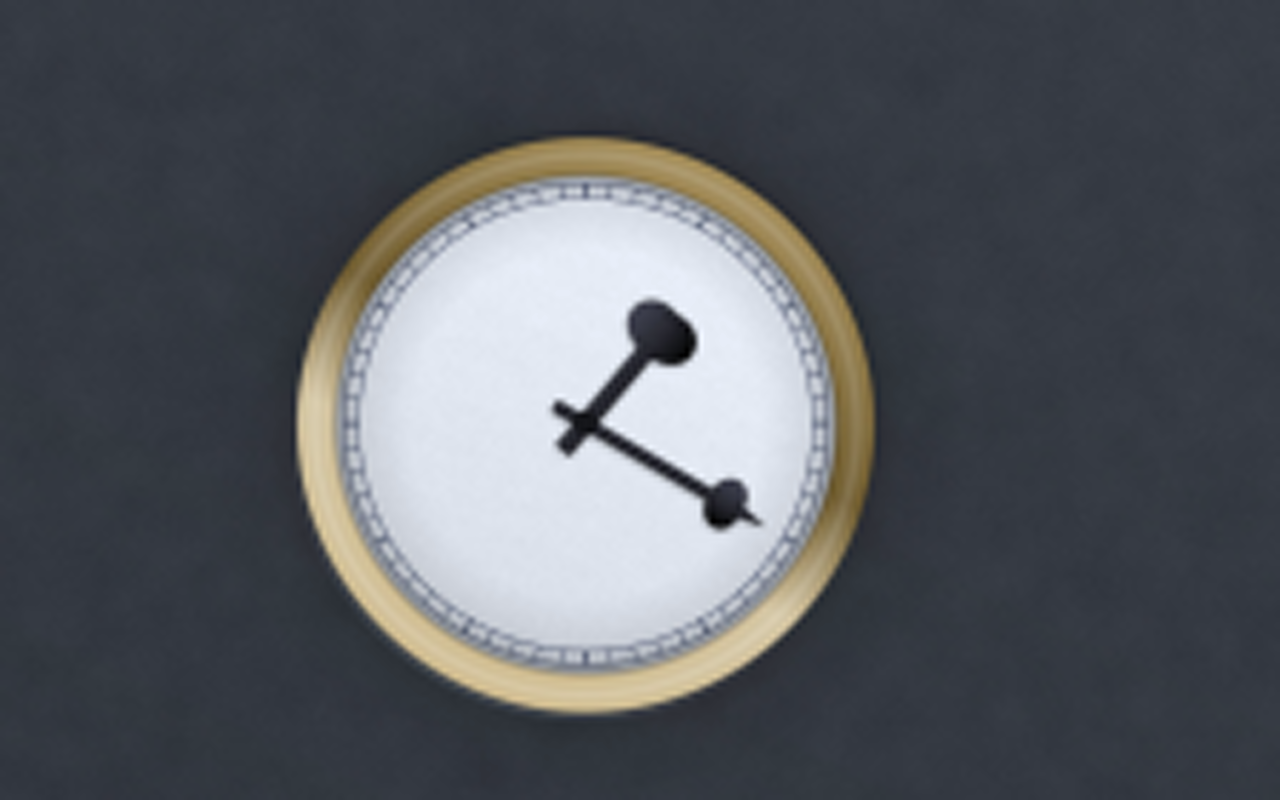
1:20
